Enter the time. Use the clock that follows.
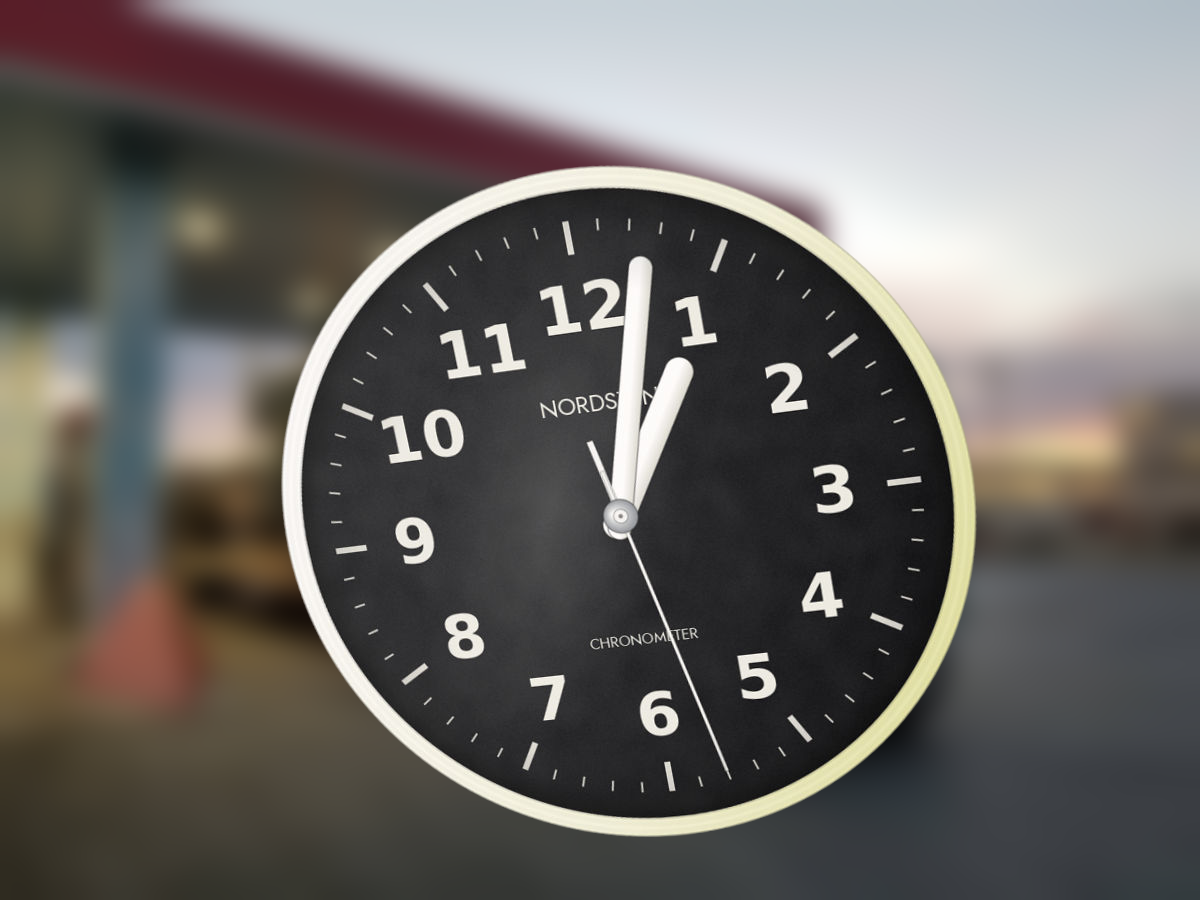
1:02:28
